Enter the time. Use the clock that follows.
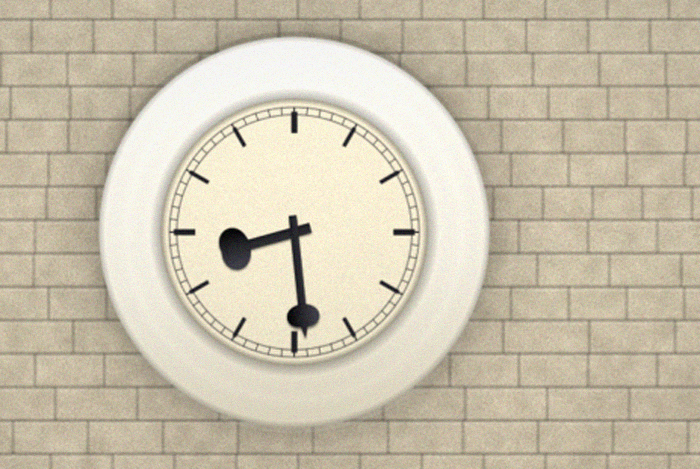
8:29
